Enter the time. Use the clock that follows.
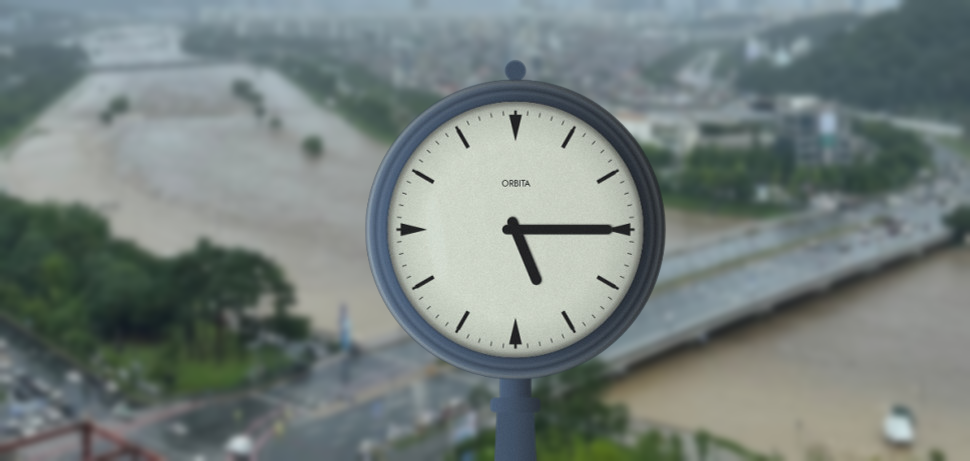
5:15
